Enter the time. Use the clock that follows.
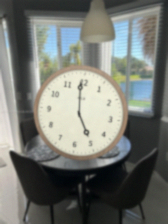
4:59
